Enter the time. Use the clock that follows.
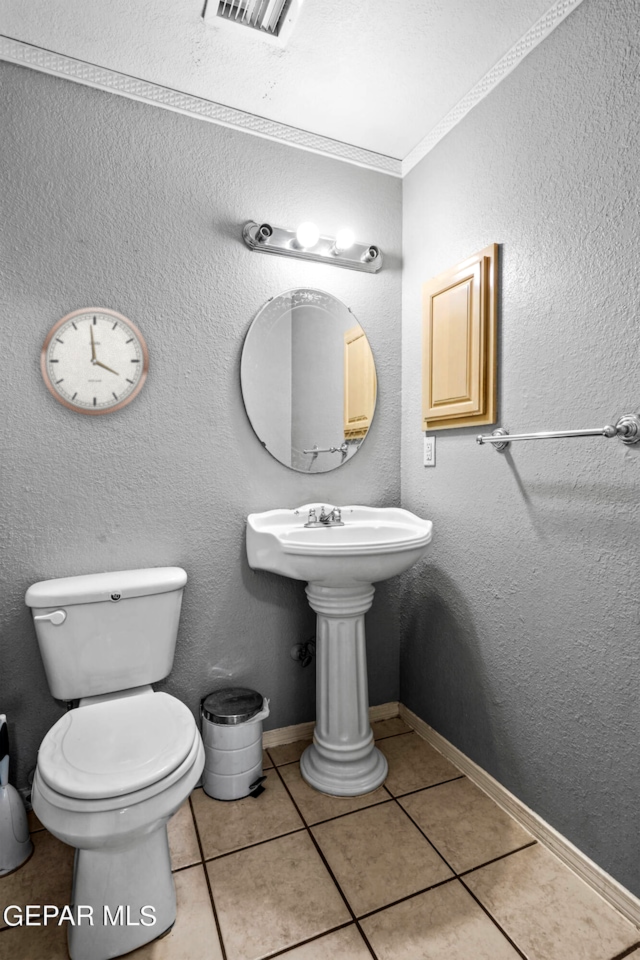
3:59
